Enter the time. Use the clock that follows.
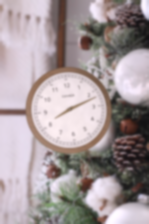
8:12
